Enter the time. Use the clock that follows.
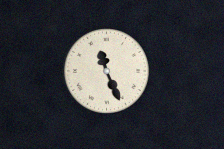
11:26
